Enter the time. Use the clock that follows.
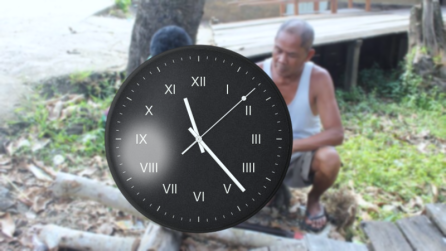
11:23:08
